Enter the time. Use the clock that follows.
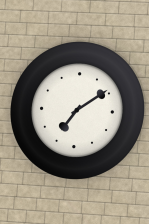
7:09
